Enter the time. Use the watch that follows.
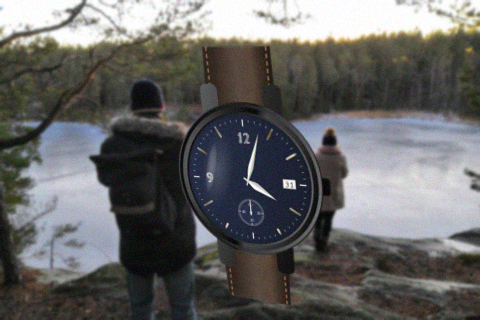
4:03
